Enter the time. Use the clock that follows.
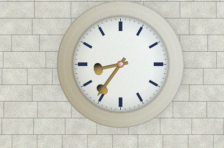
8:36
